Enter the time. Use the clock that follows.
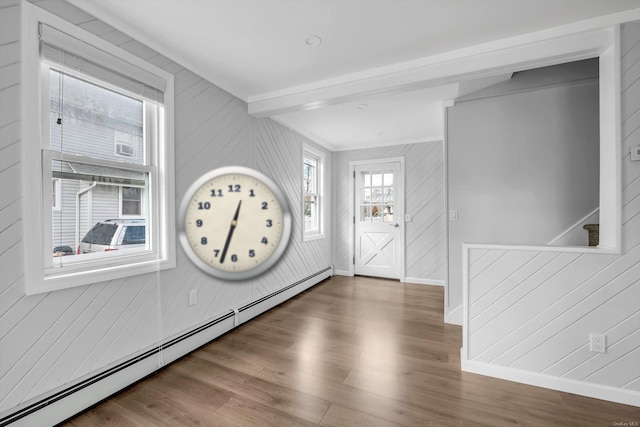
12:33
